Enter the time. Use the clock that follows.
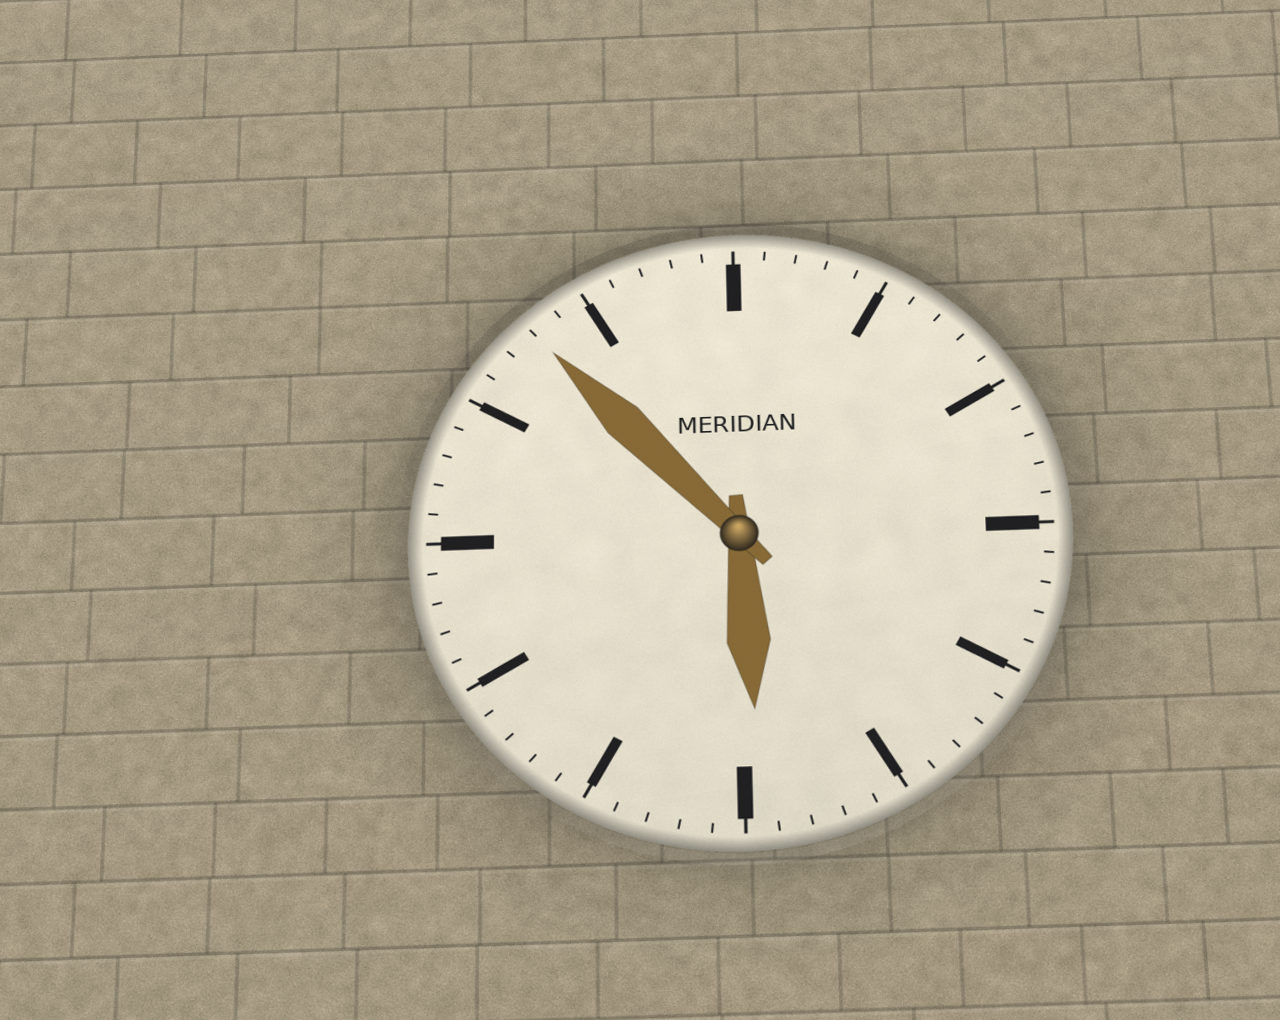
5:53
